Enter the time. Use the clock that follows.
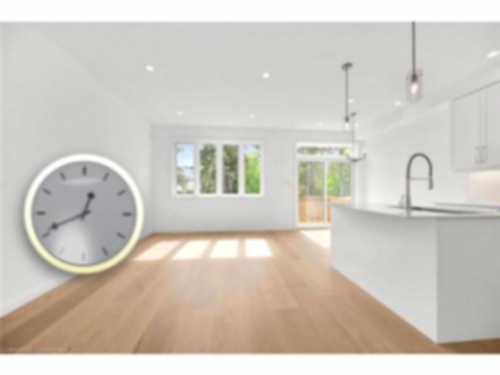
12:41
